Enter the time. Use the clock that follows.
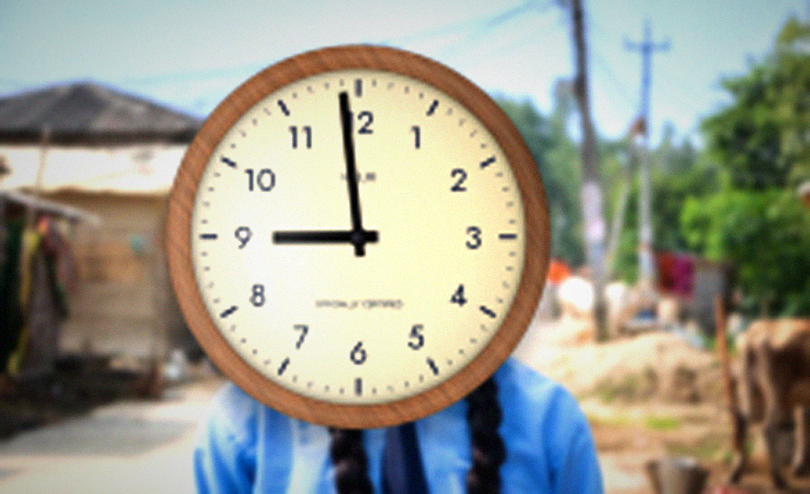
8:59
